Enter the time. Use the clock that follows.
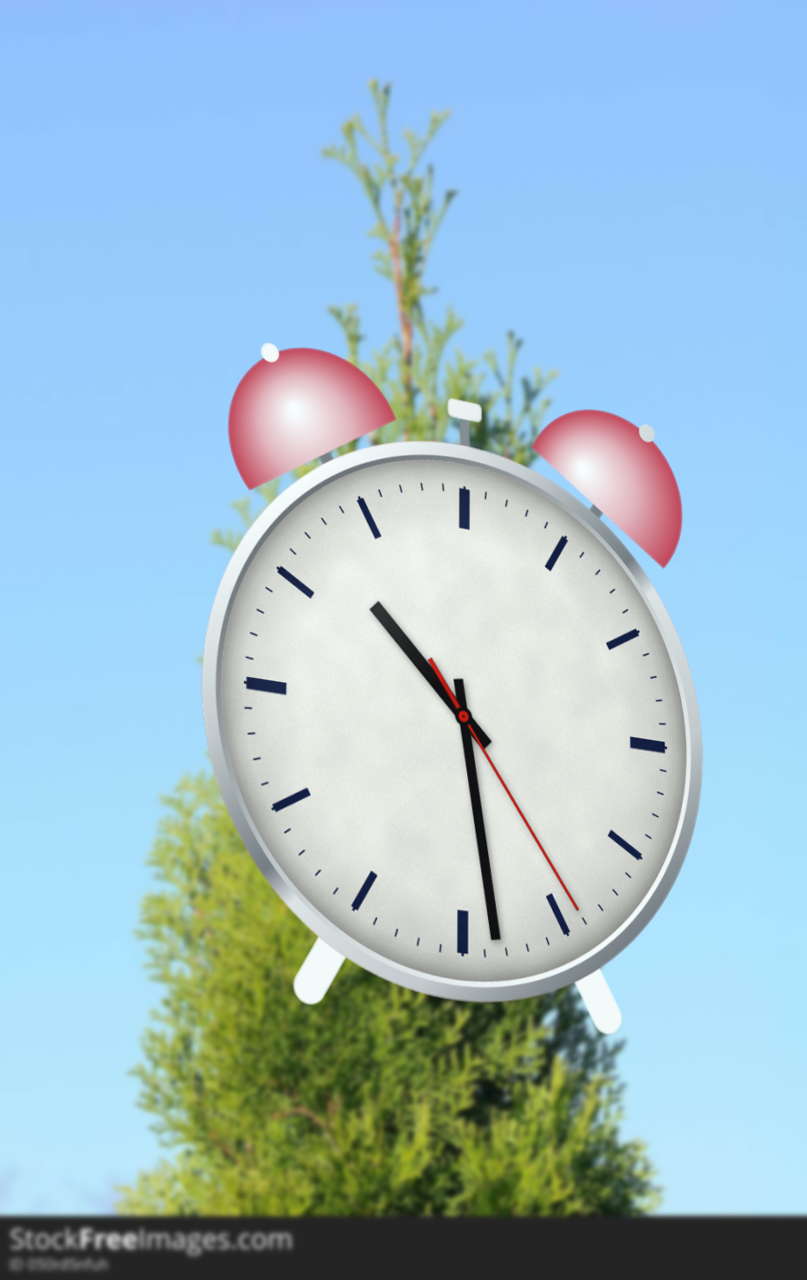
10:28:24
